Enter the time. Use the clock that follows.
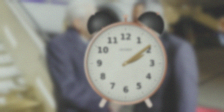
2:09
